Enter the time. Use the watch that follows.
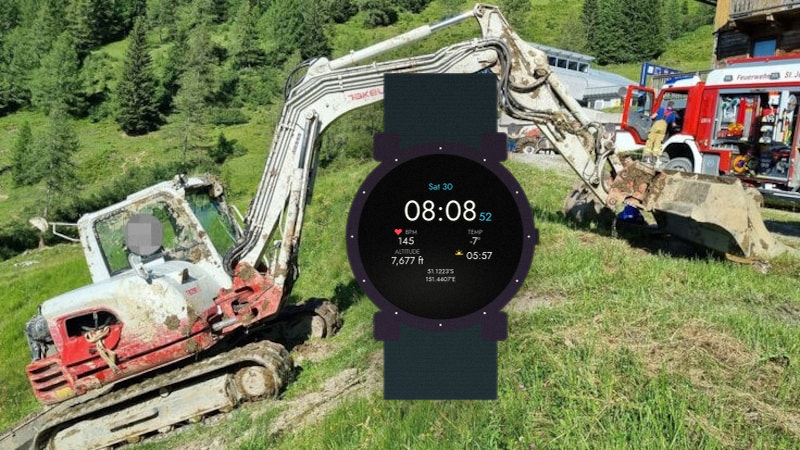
8:08:52
